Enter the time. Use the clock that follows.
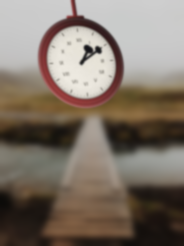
1:10
